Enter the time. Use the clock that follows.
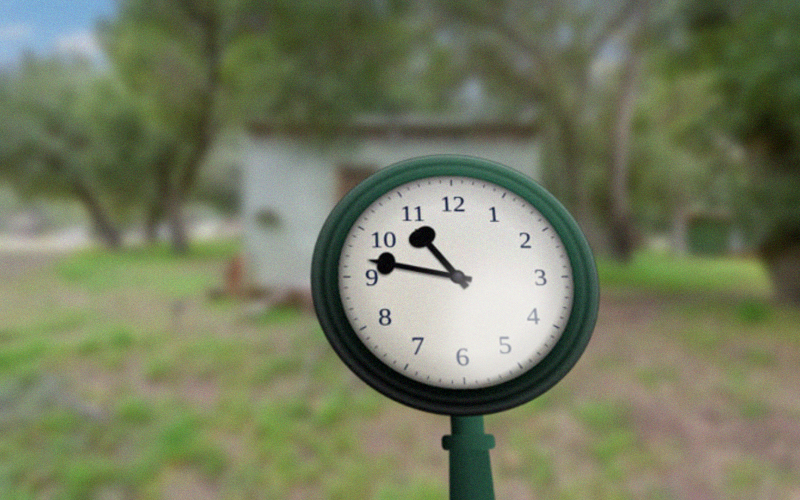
10:47
